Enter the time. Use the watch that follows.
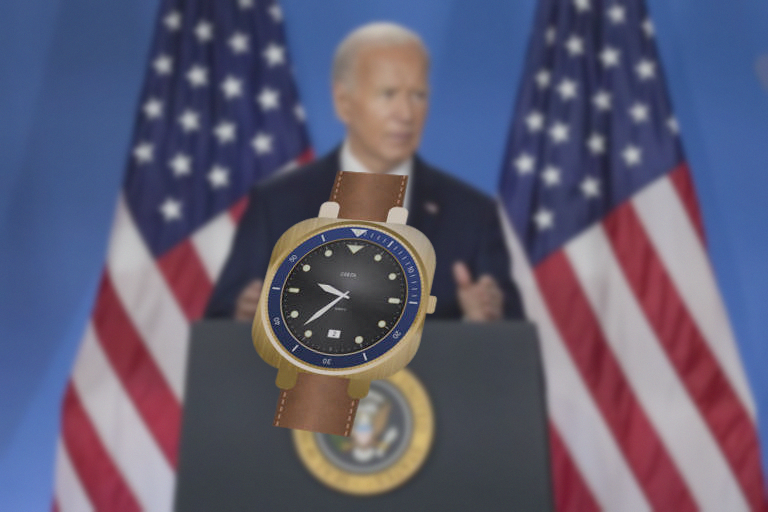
9:37
